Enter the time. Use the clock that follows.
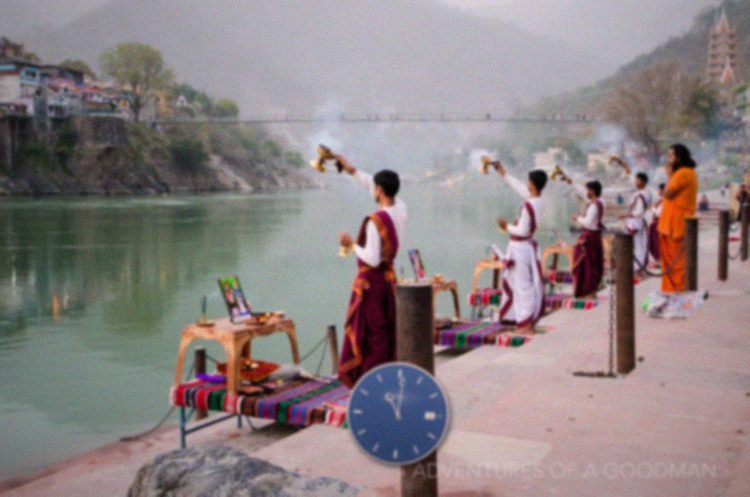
11:01
